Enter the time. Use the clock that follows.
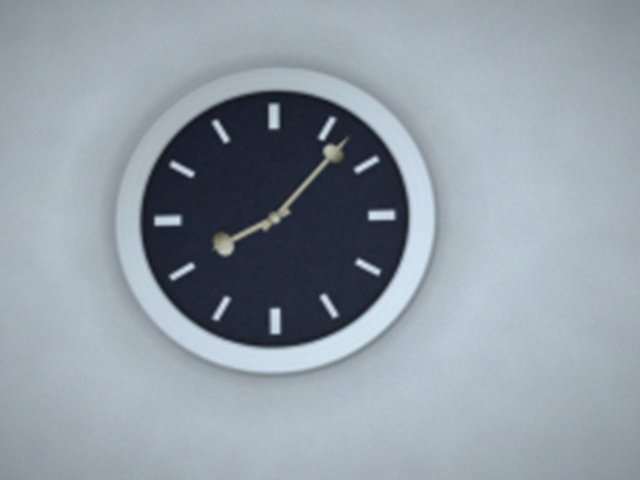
8:07
